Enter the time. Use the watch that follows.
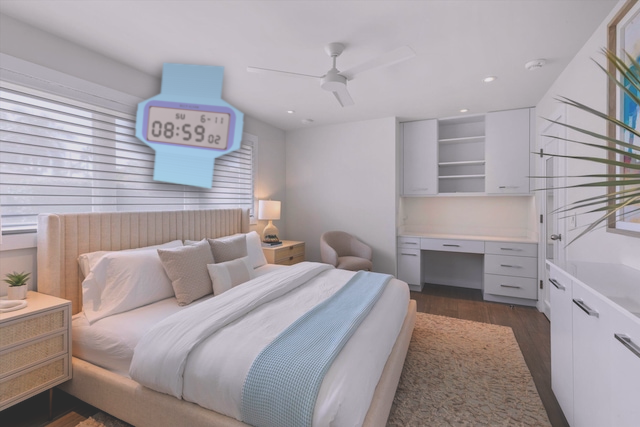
8:59
